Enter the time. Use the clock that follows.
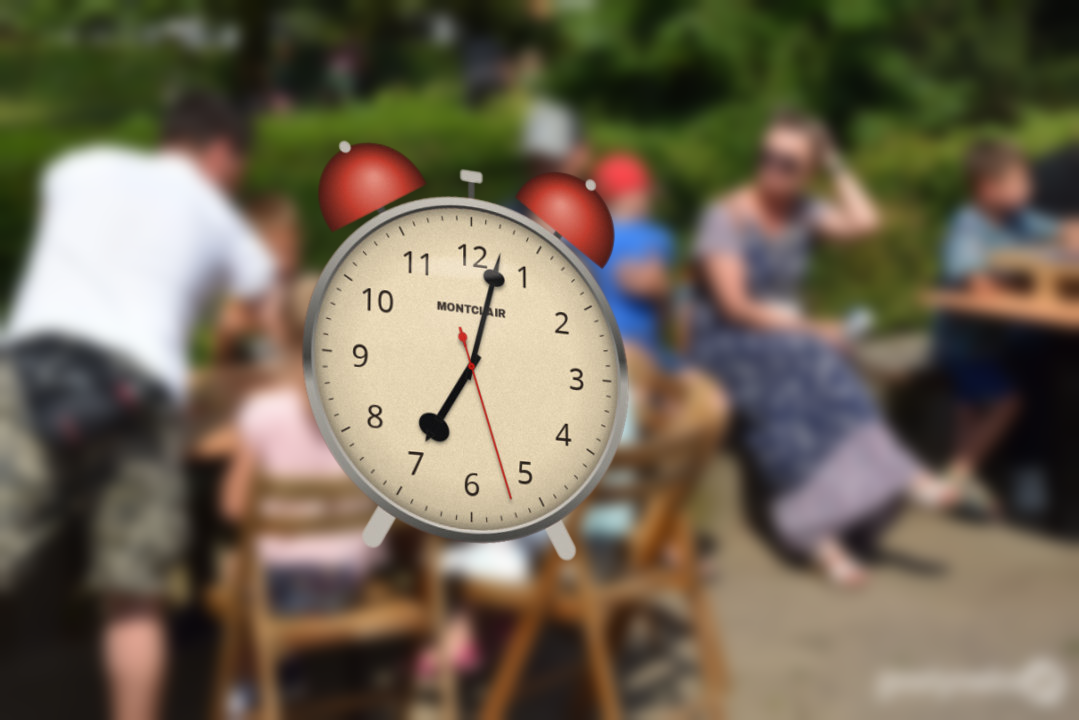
7:02:27
